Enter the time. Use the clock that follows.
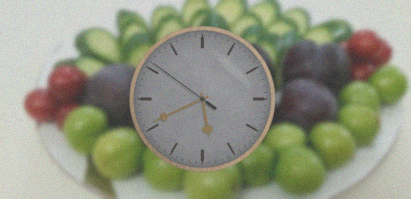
5:40:51
